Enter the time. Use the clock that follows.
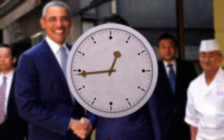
12:44
